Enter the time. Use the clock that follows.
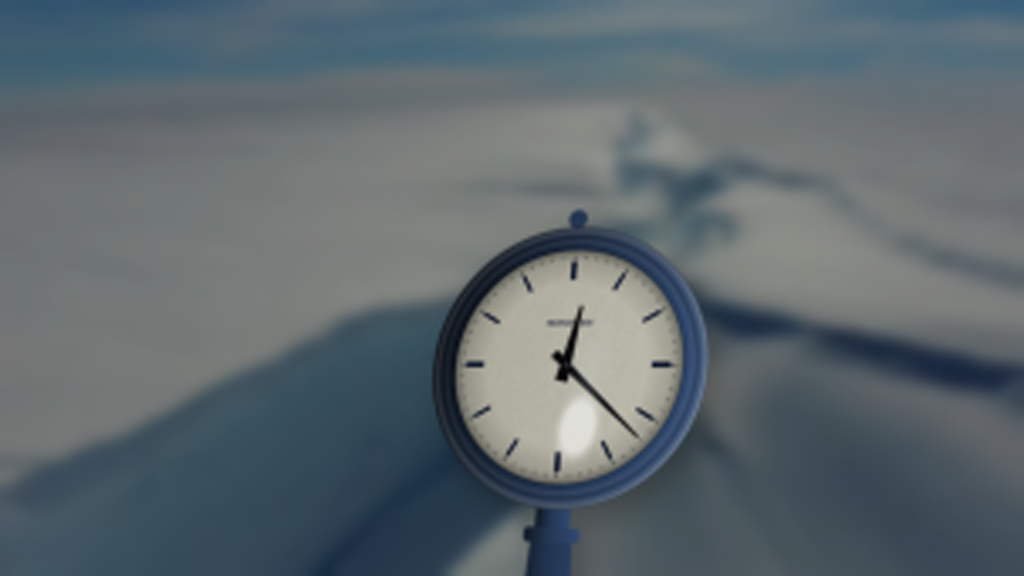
12:22
